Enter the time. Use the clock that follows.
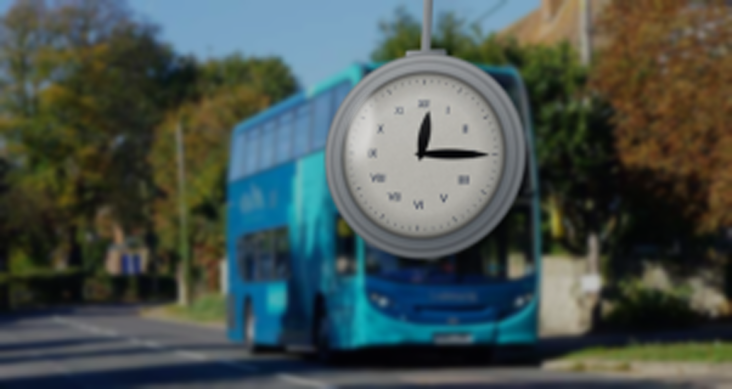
12:15
